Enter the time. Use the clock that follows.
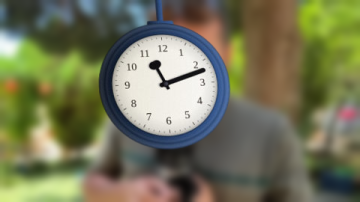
11:12
